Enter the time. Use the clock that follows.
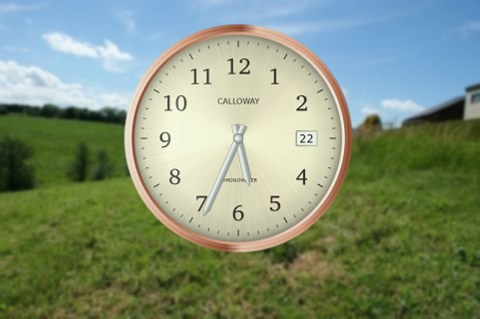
5:34
